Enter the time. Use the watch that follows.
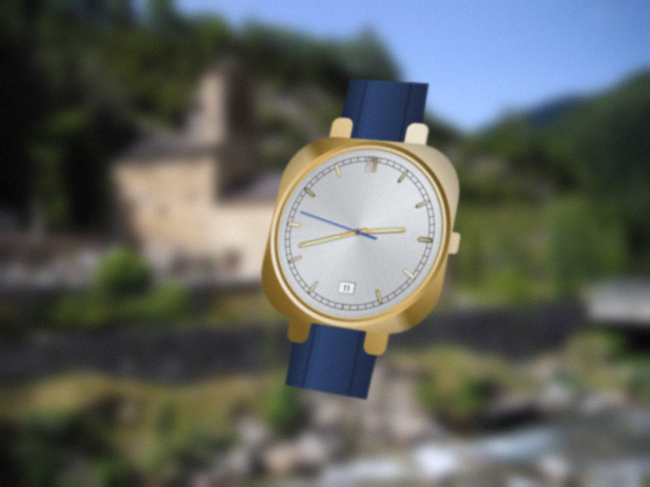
2:41:47
